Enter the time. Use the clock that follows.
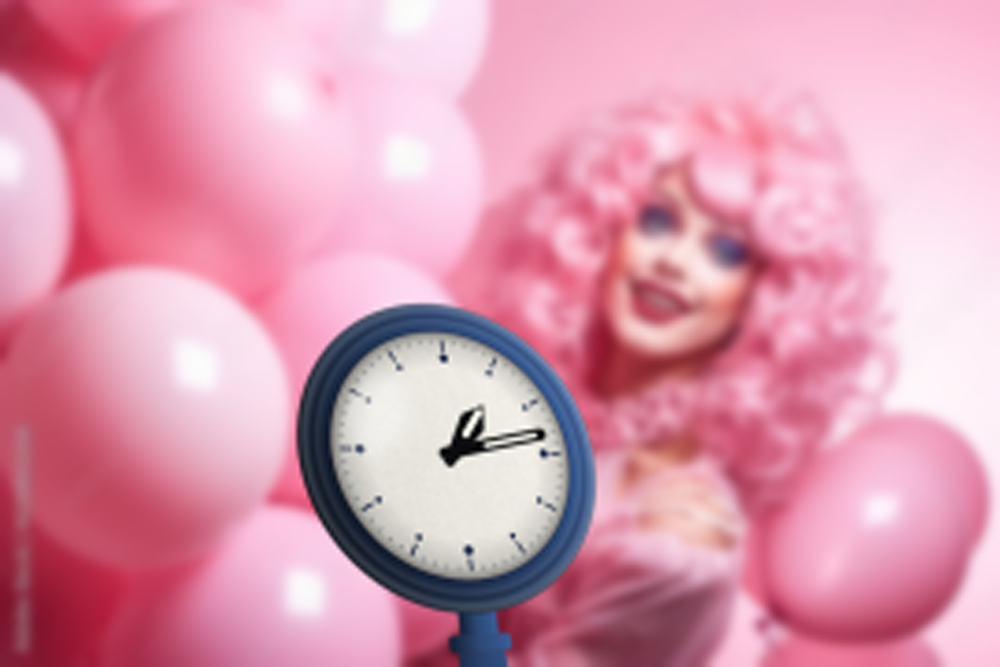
1:13
